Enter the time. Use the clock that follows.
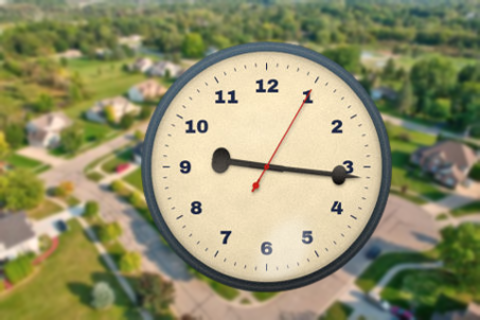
9:16:05
